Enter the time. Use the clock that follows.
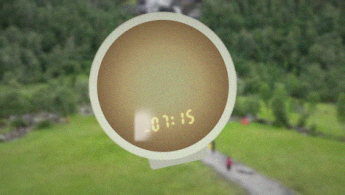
7:15
